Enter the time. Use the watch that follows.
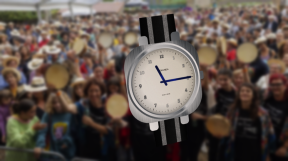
11:15
